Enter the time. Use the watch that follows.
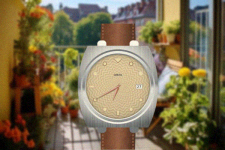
6:40
